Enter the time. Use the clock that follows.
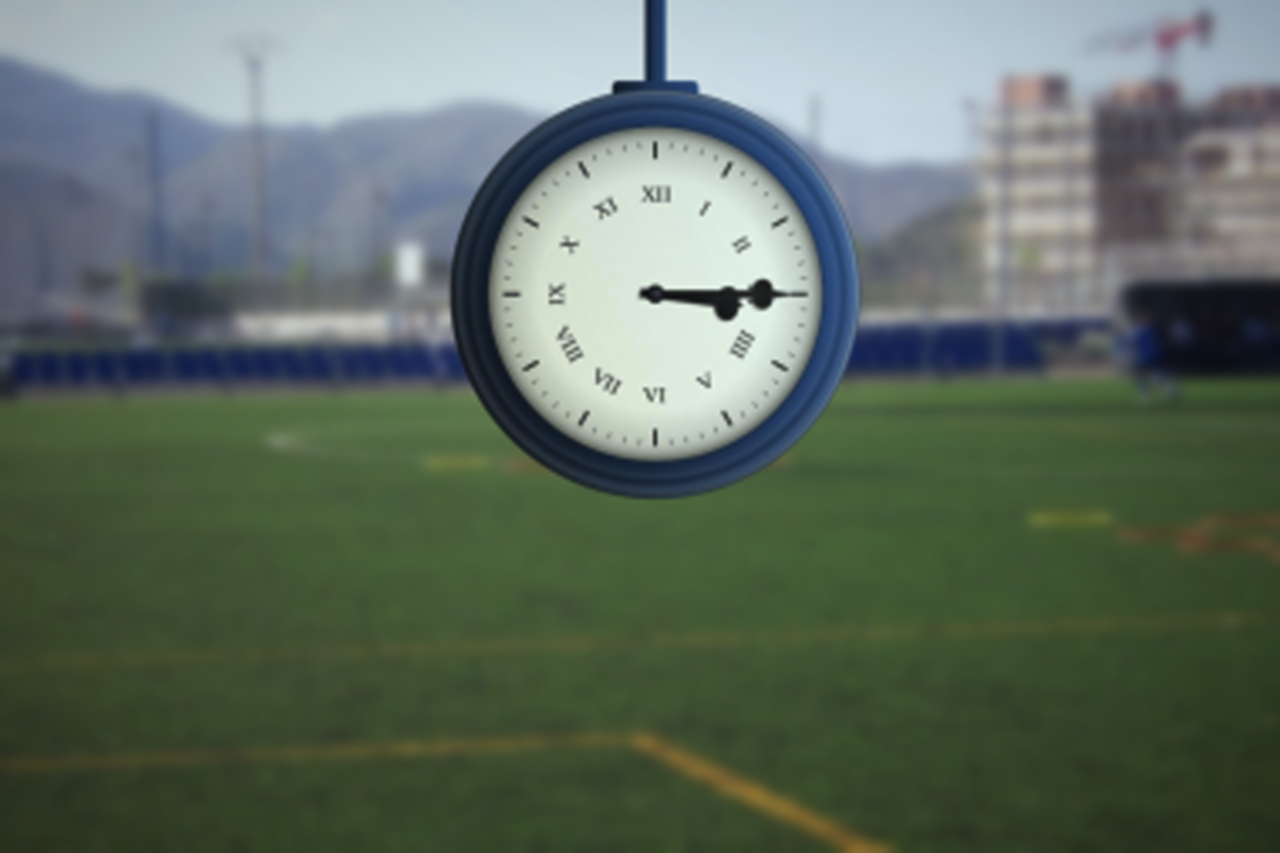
3:15
